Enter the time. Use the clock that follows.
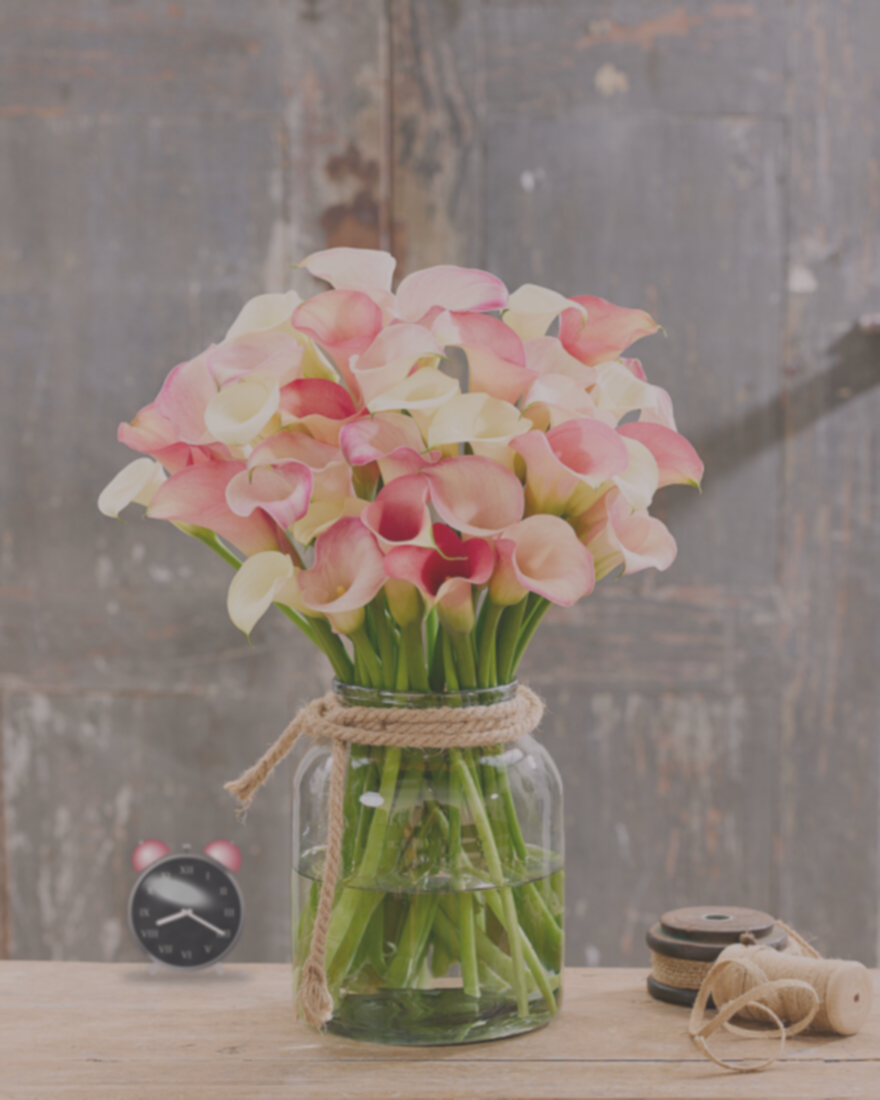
8:20
